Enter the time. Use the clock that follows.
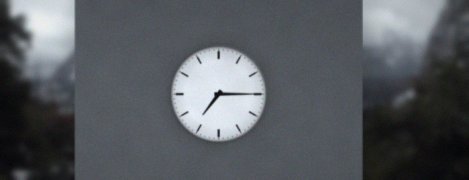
7:15
